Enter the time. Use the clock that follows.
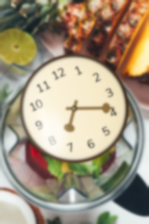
7:19
